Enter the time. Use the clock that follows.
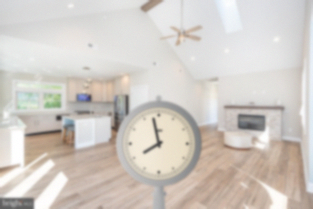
7:58
